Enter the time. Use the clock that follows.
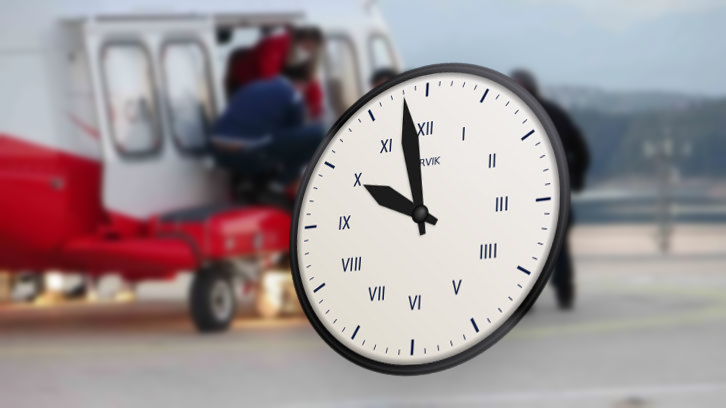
9:58
